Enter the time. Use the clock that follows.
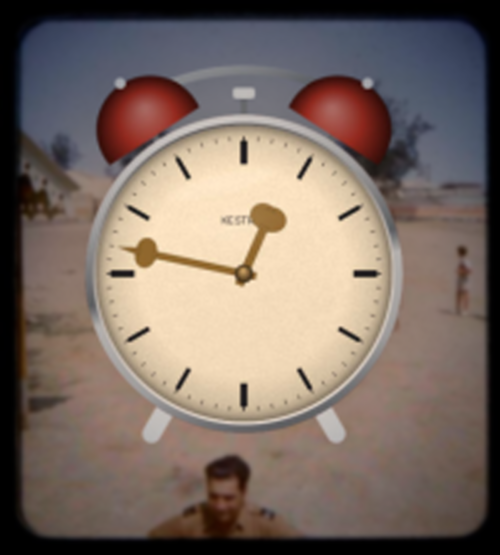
12:47
